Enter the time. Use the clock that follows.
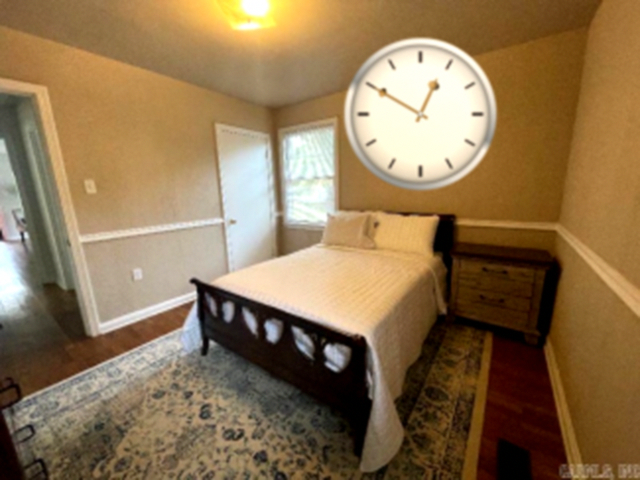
12:50
